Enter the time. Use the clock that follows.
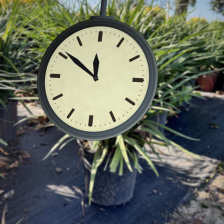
11:51
